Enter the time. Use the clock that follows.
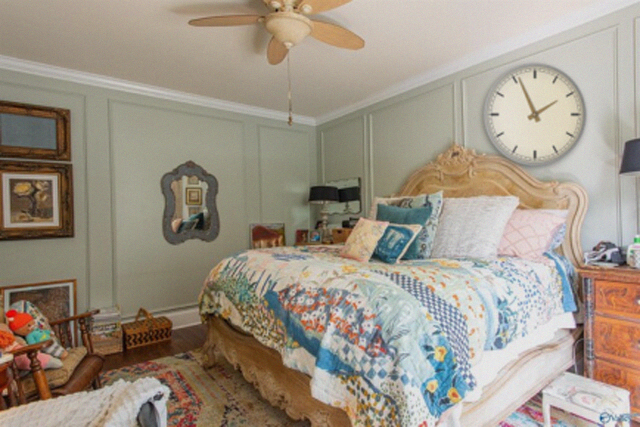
1:56
